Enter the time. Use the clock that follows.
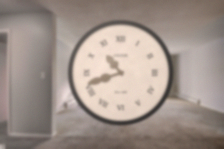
10:42
